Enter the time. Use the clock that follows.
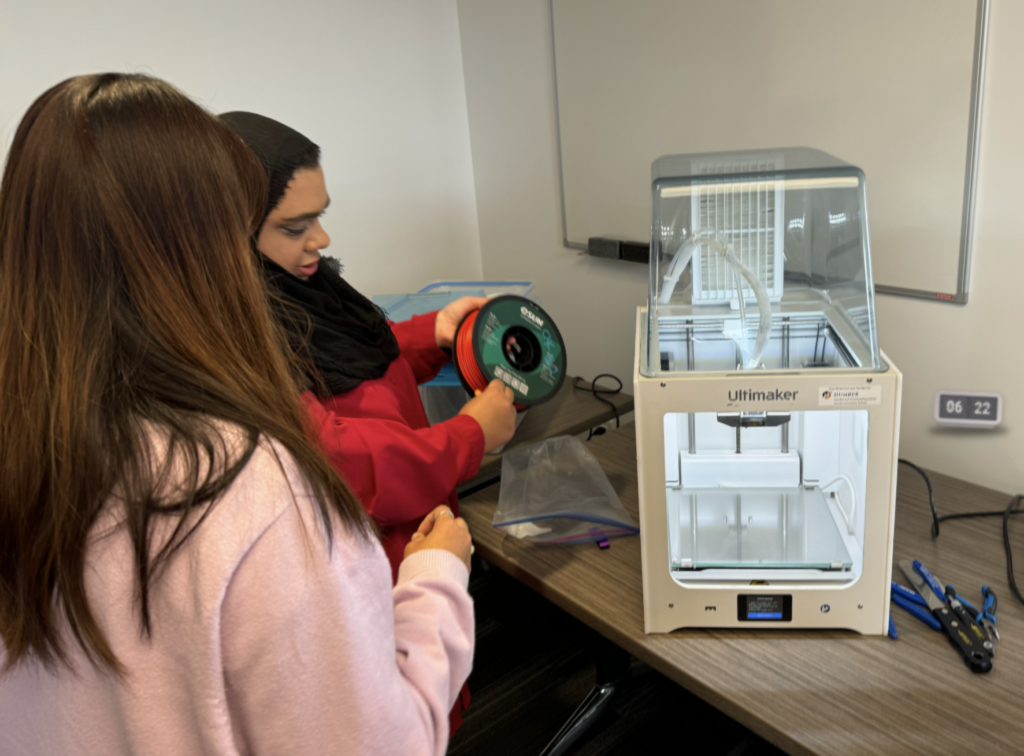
6:22
